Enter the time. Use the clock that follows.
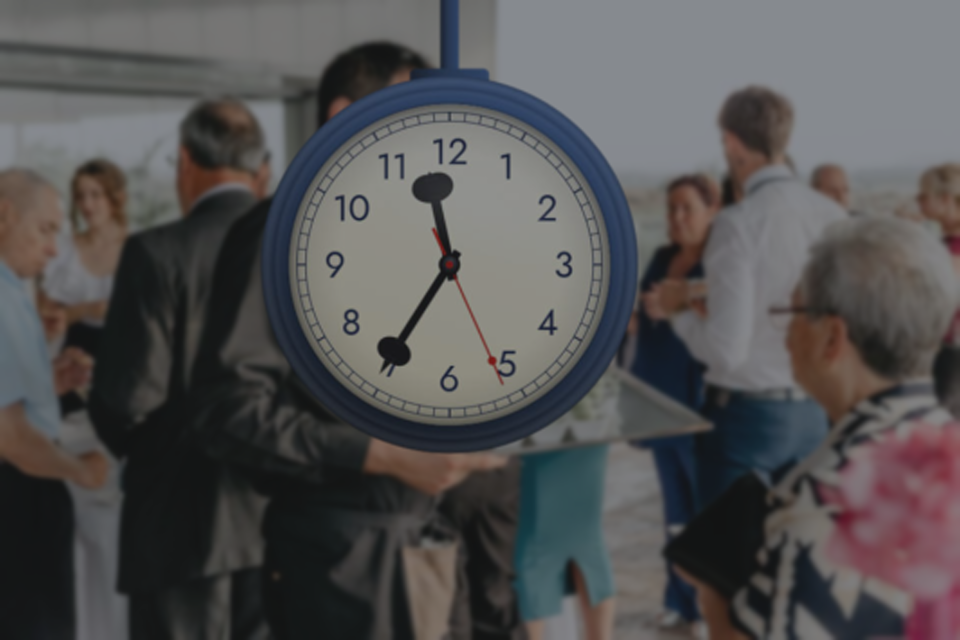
11:35:26
